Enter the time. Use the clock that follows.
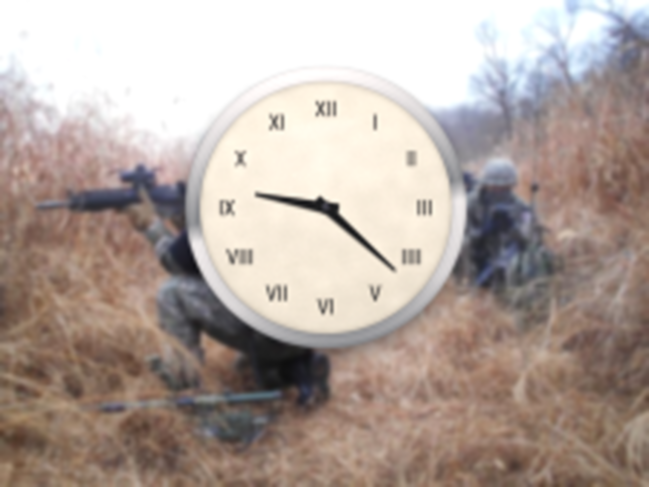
9:22
